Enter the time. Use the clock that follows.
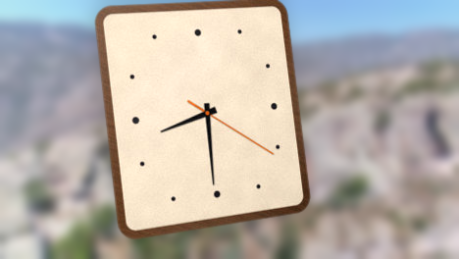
8:30:21
